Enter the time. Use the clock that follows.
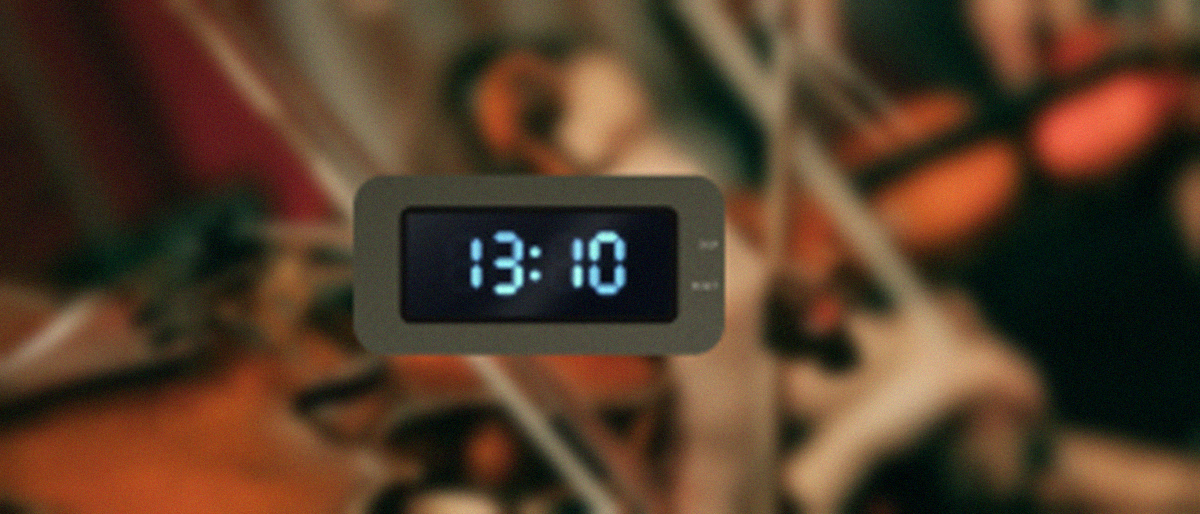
13:10
